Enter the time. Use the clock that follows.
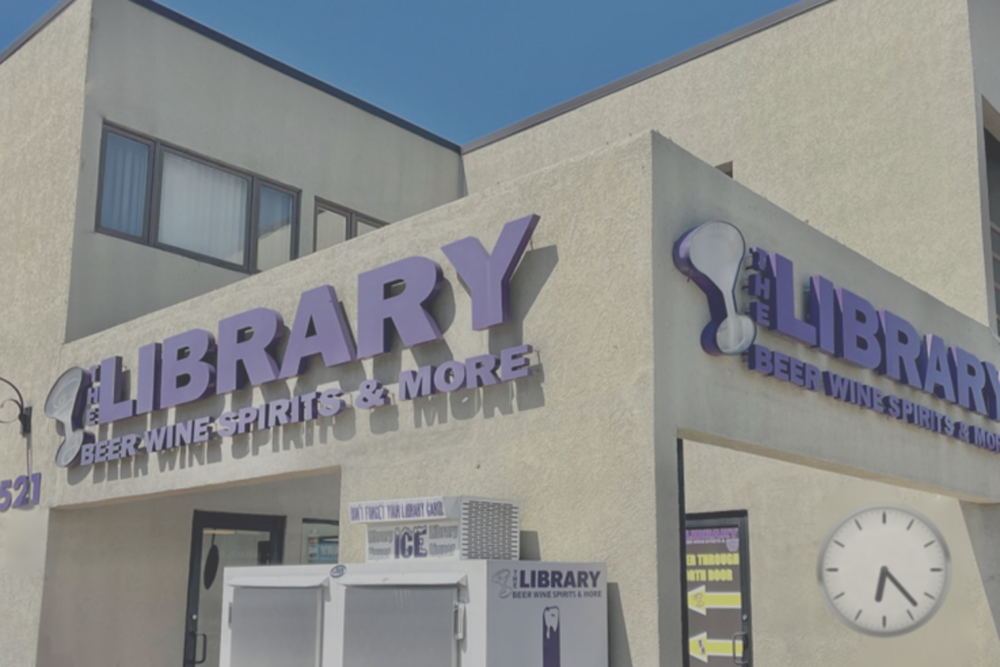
6:23
